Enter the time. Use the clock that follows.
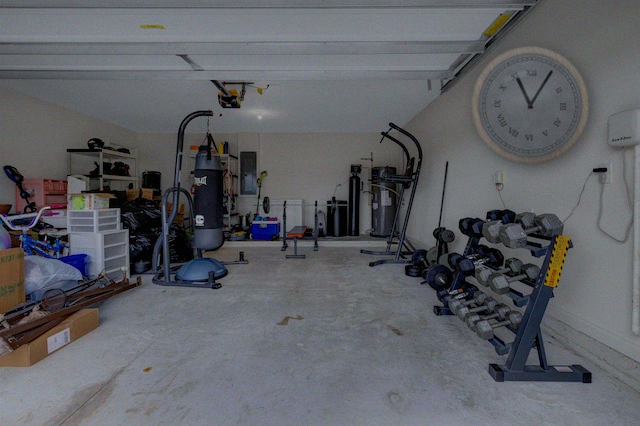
11:05
